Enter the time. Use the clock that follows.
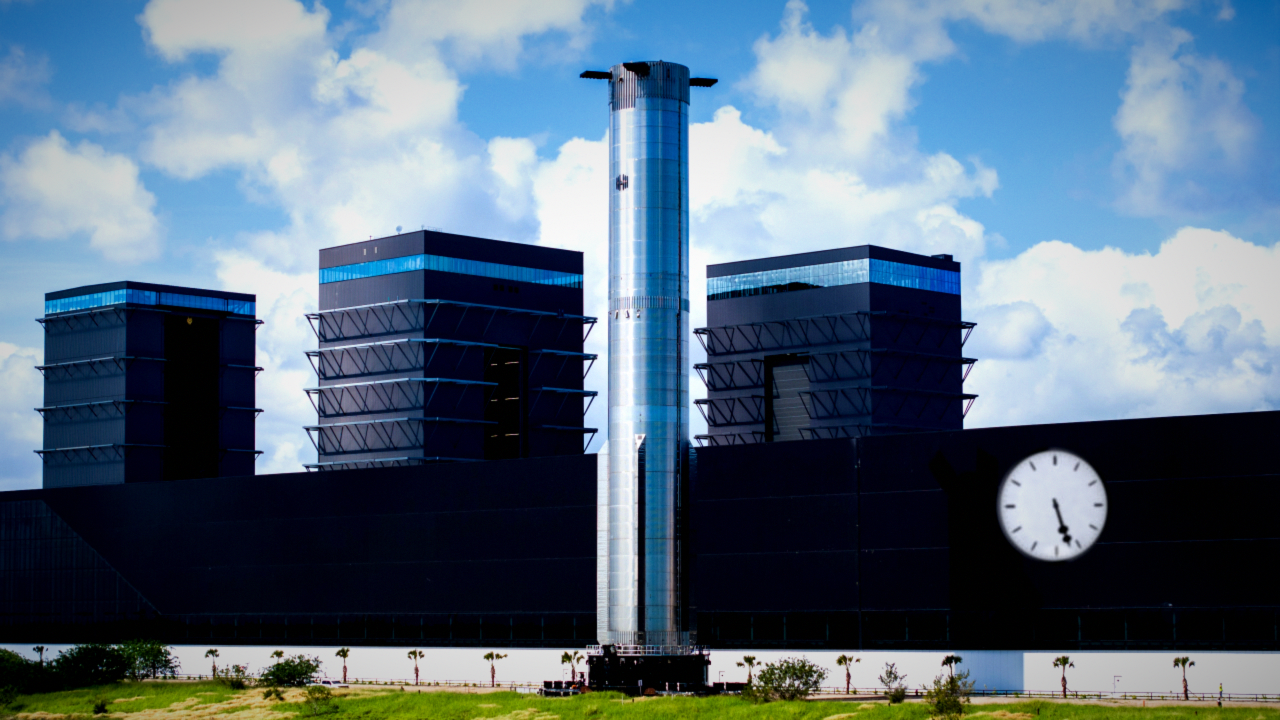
5:27
